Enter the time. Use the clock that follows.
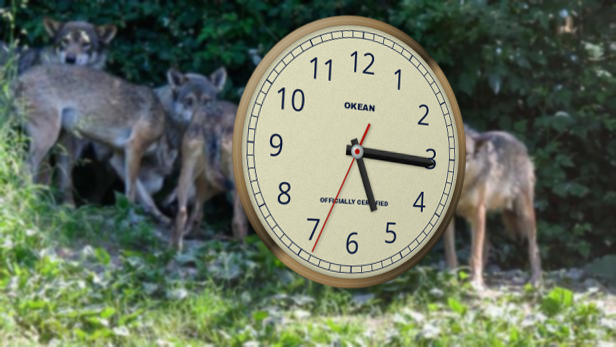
5:15:34
